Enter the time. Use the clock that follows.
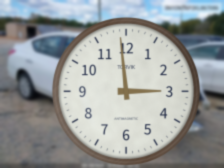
2:59
